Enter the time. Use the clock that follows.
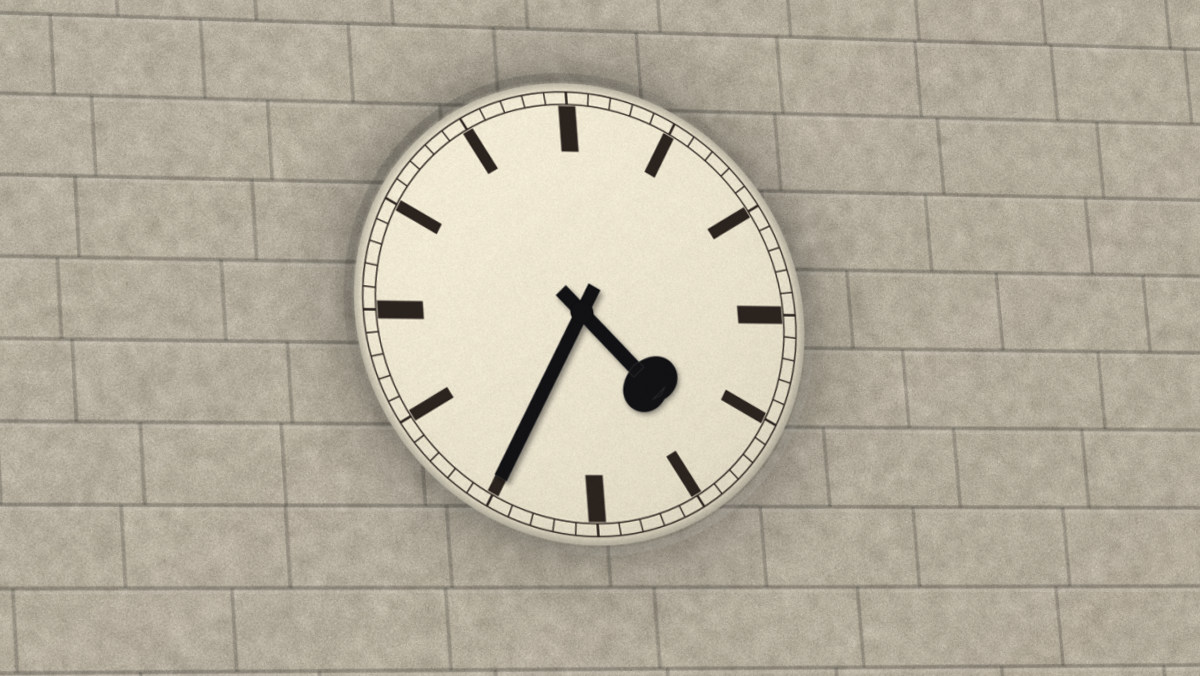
4:35
